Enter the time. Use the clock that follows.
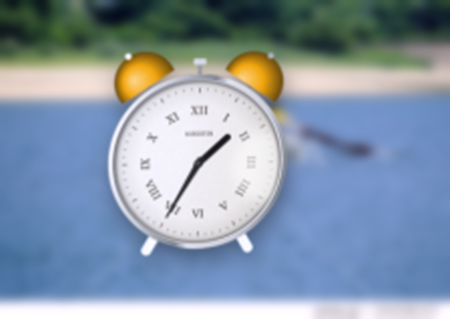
1:35
